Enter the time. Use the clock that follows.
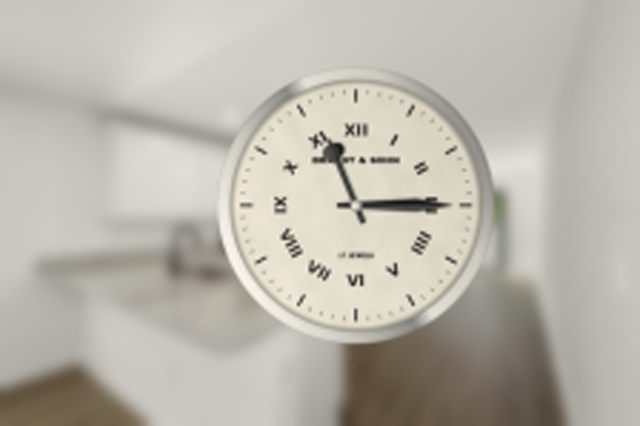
11:15
